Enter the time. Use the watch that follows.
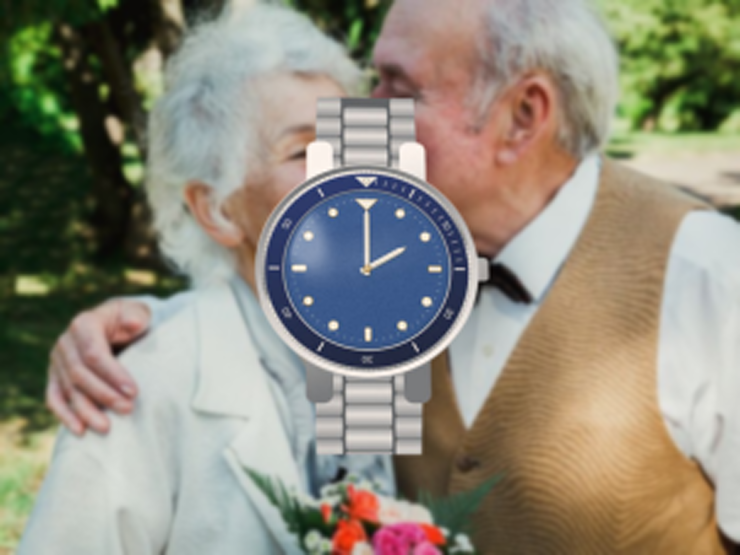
2:00
